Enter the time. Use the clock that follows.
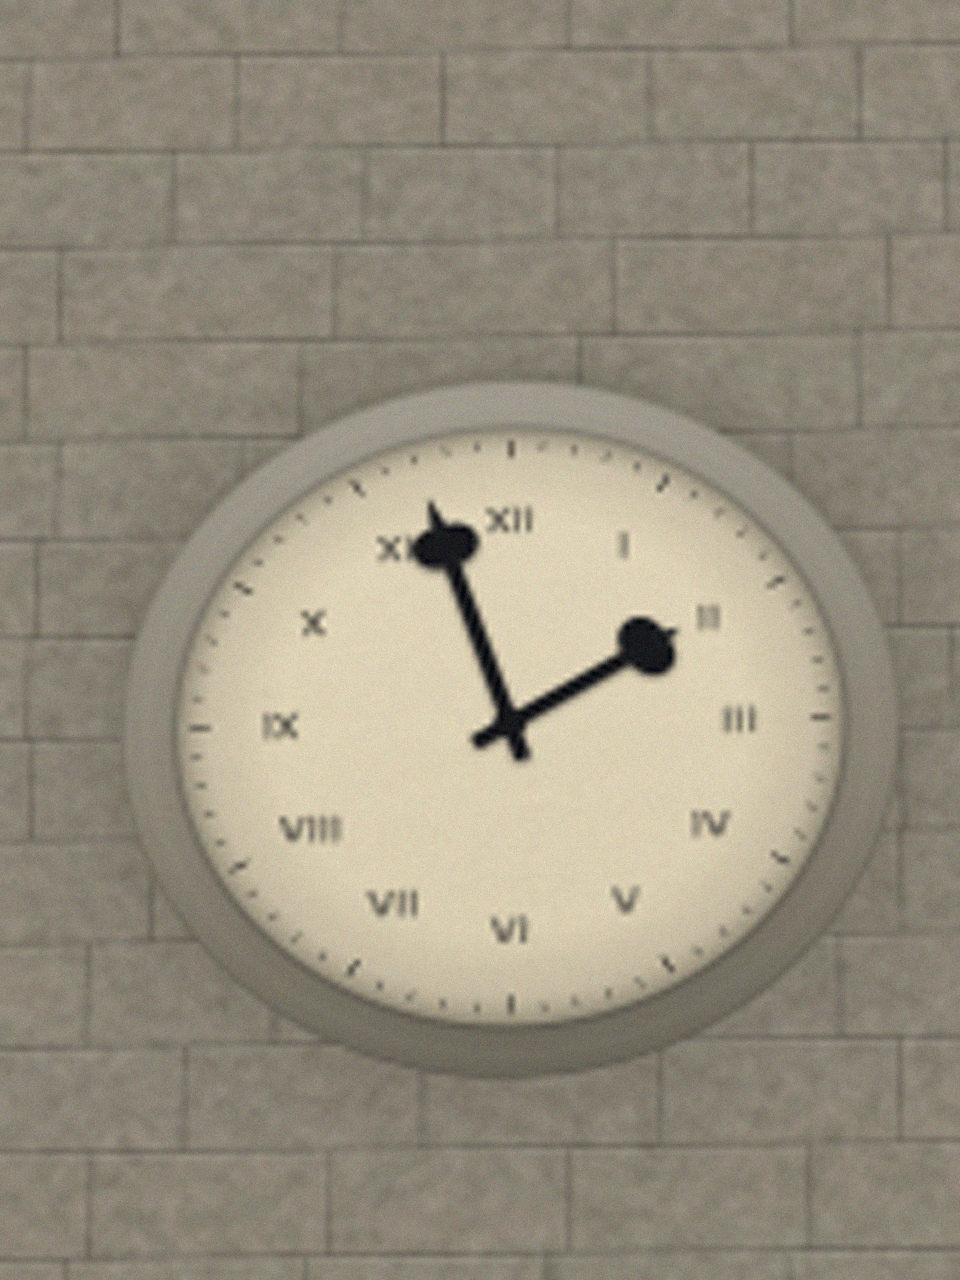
1:57
